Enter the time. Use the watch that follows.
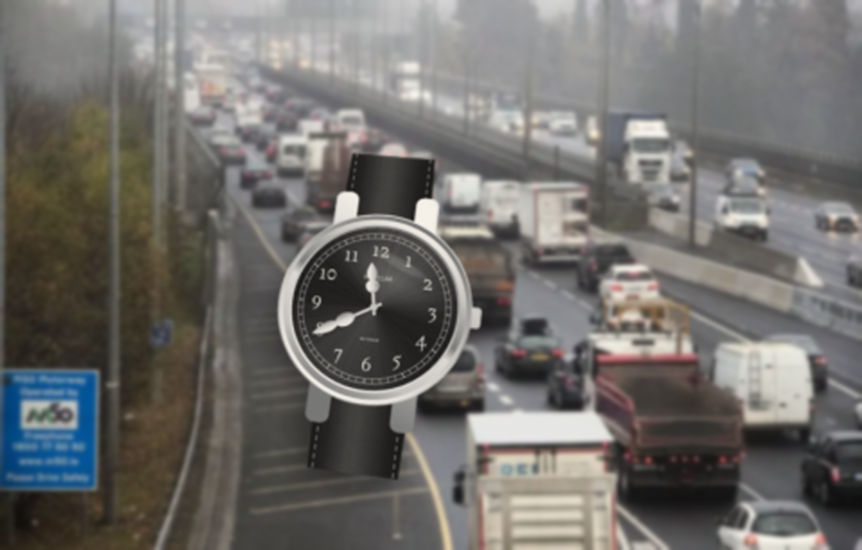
11:40
